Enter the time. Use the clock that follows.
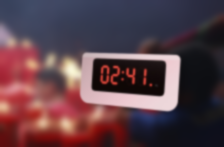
2:41
